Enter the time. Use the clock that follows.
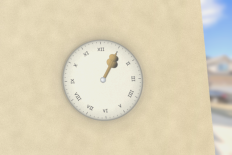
1:05
